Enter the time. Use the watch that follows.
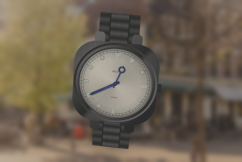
12:40
